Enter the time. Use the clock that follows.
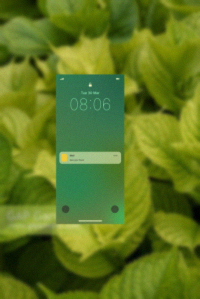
8:06
